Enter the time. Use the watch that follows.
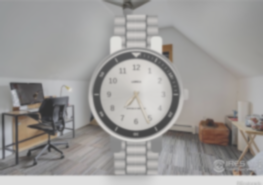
7:26
